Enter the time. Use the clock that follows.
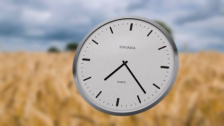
7:23
